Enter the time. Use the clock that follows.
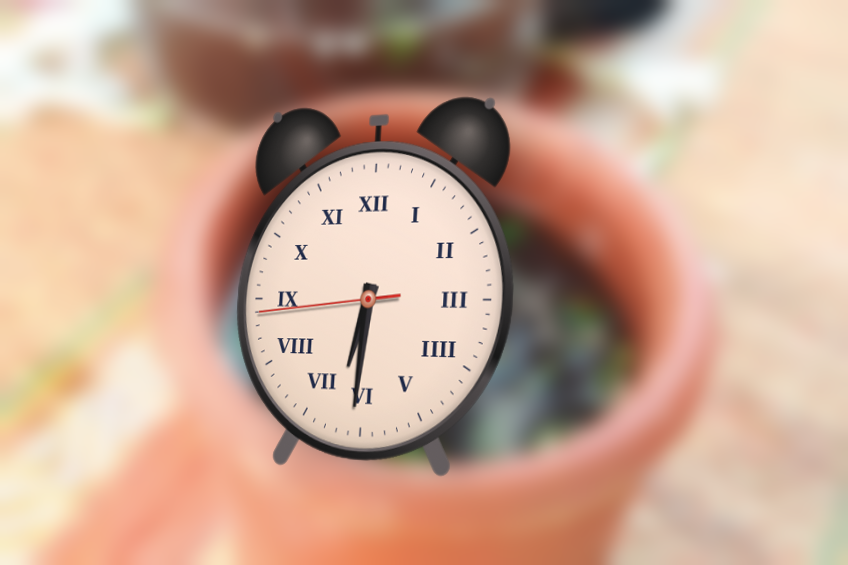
6:30:44
